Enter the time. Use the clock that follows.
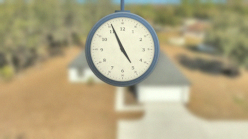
4:56
